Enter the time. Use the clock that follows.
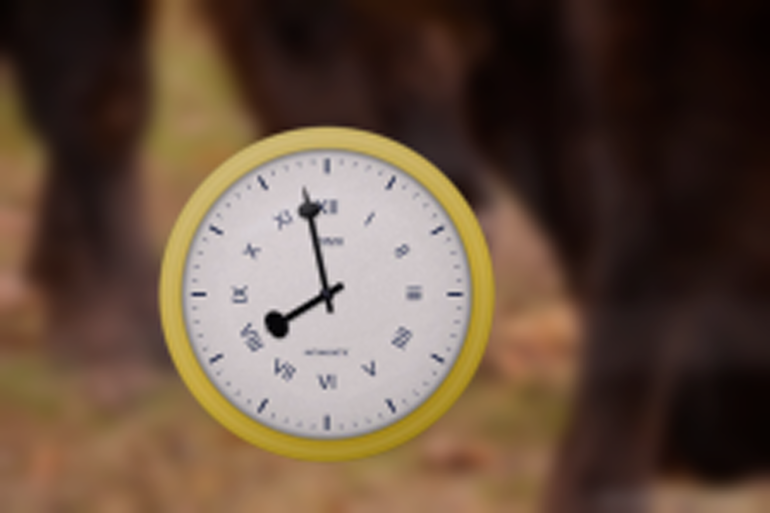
7:58
